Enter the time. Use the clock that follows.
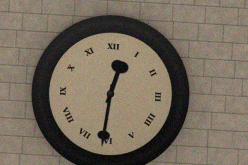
12:31
